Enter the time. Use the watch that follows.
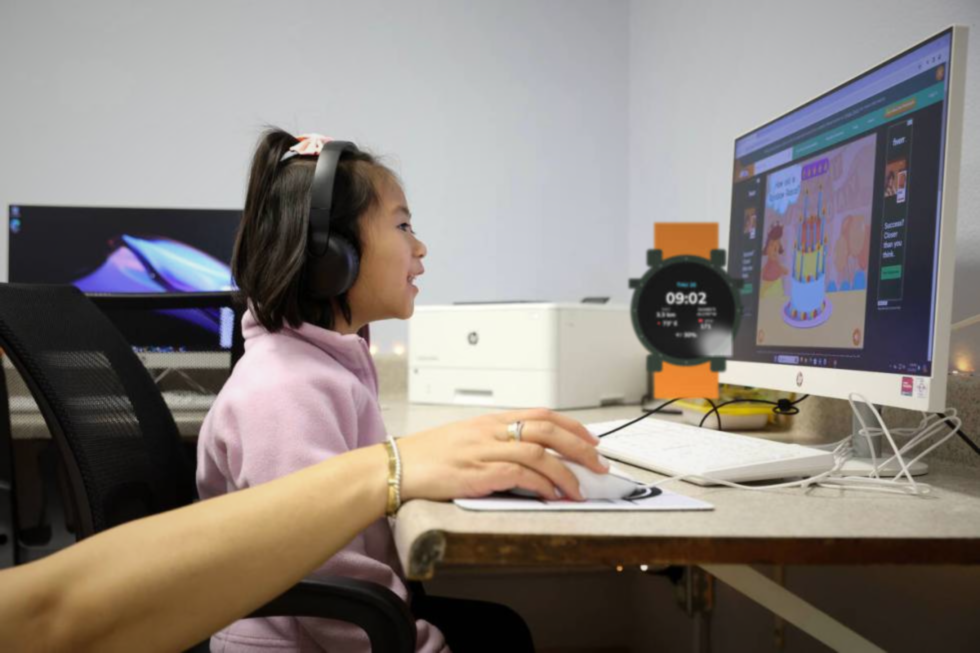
9:02
